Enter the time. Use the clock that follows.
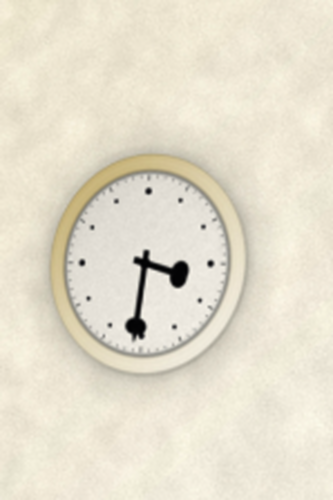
3:31
